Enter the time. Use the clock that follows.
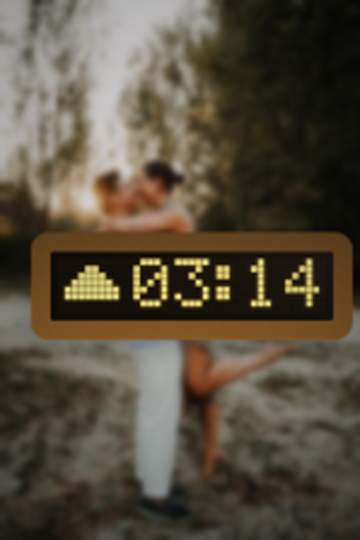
3:14
